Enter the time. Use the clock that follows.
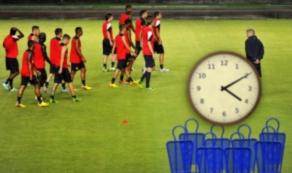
4:10
